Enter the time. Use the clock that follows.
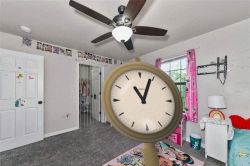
11:04
